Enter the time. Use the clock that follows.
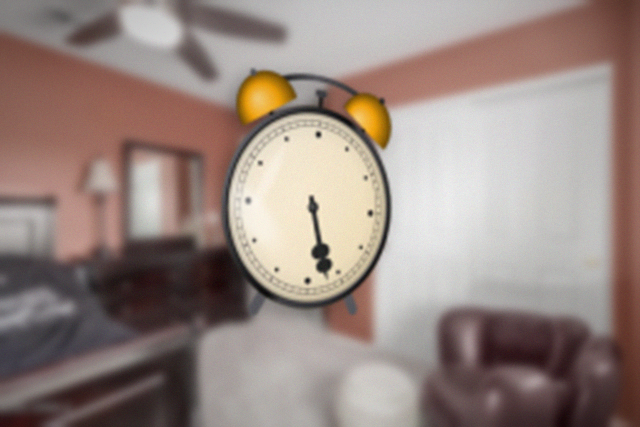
5:27
